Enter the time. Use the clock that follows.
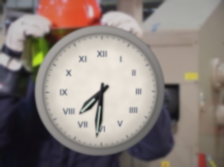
7:31
